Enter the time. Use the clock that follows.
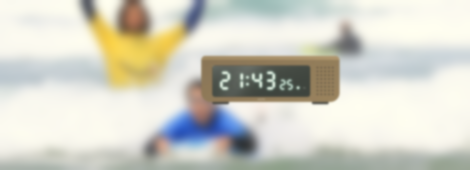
21:43
